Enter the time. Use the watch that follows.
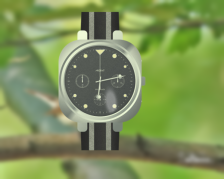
6:13
